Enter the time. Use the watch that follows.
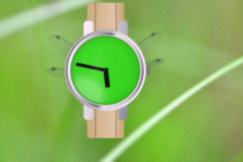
5:47
